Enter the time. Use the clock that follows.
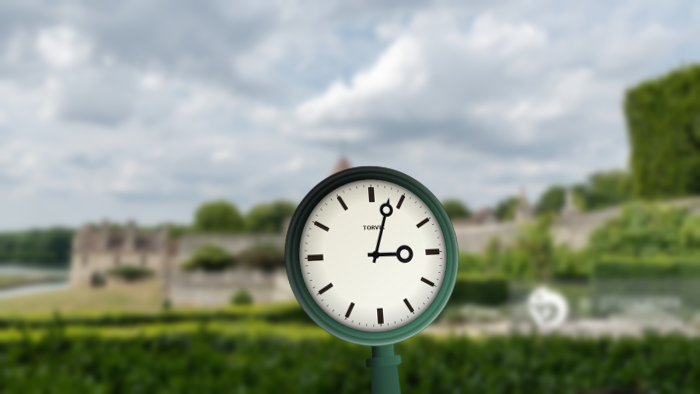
3:03
